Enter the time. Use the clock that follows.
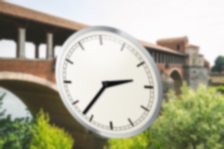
2:37
